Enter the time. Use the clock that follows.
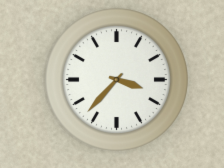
3:37
